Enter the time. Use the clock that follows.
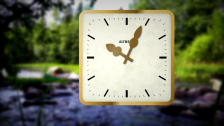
10:04
